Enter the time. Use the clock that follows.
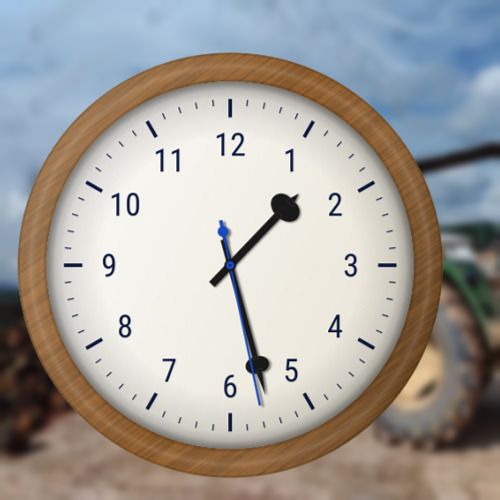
1:27:28
